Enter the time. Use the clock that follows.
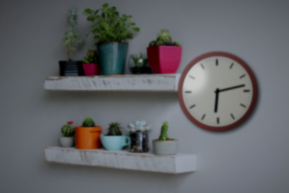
6:13
